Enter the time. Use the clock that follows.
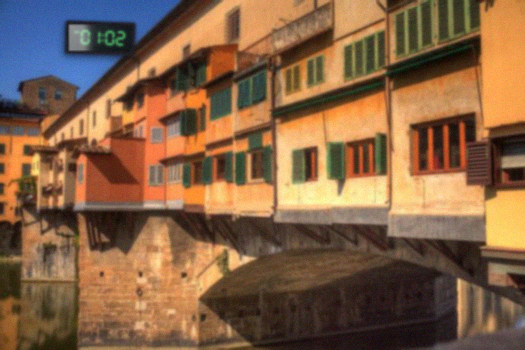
1:02
